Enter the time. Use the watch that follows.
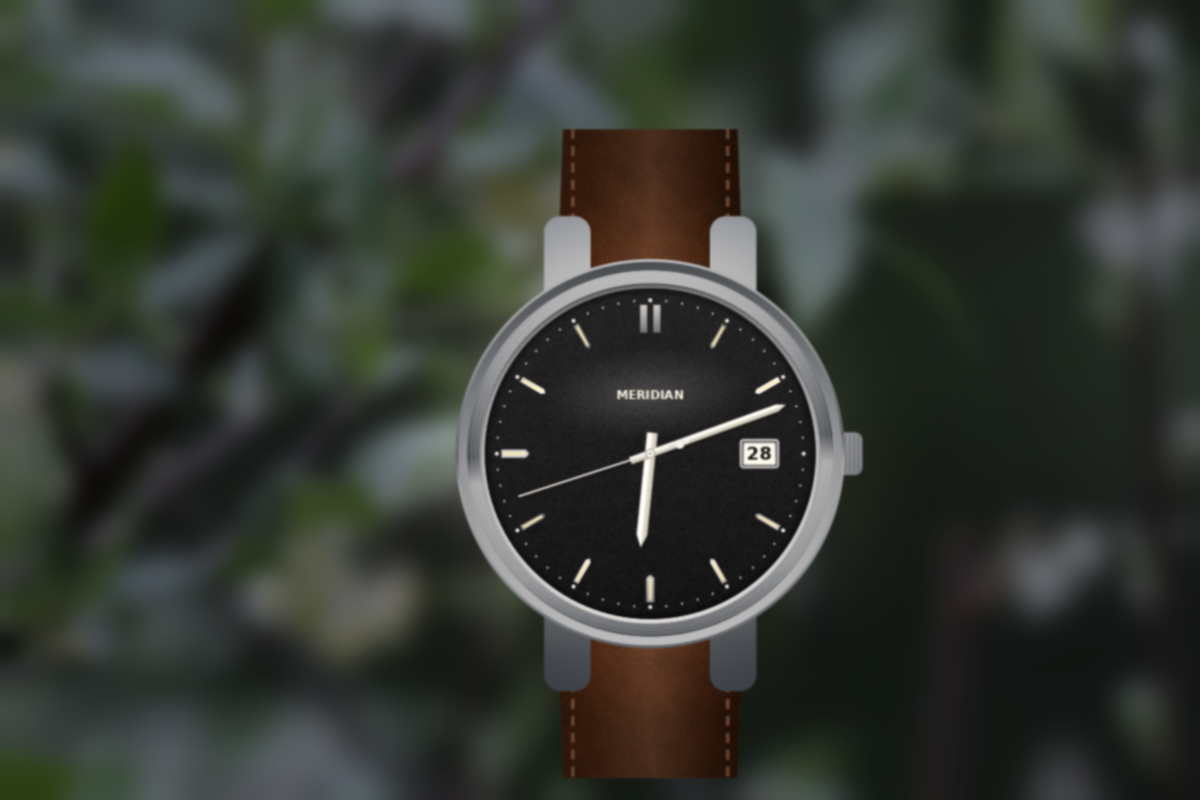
6:11:42
